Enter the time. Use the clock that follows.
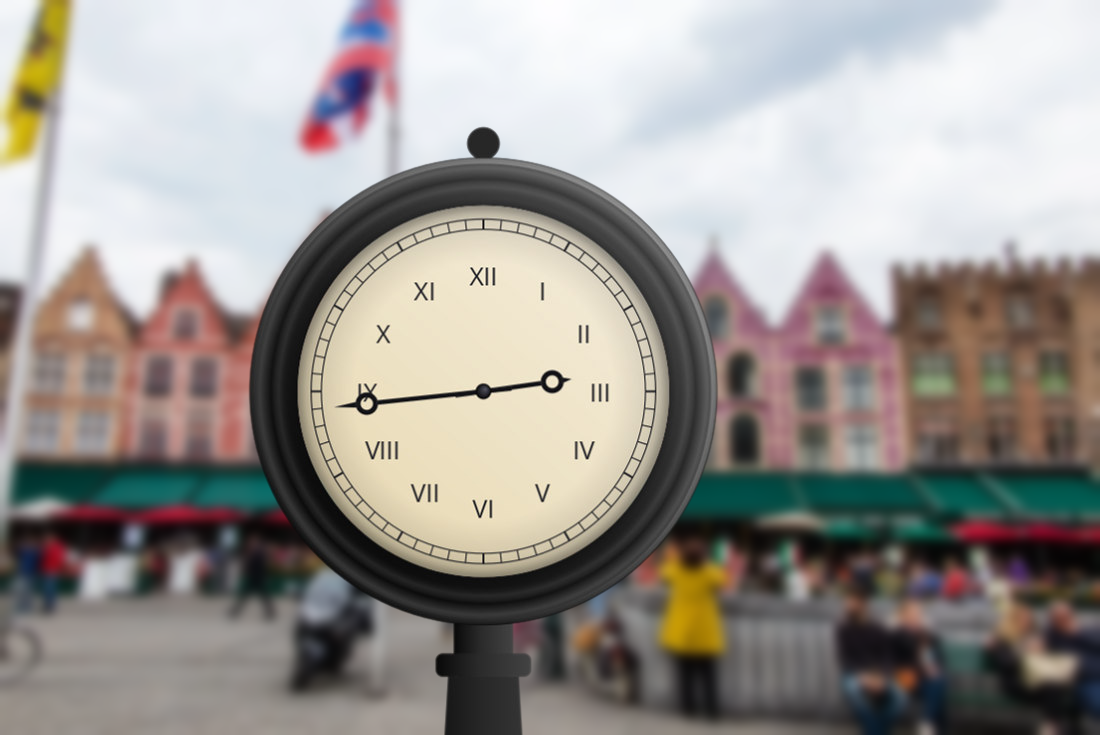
2:44
